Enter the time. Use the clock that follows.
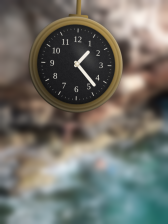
1:23
